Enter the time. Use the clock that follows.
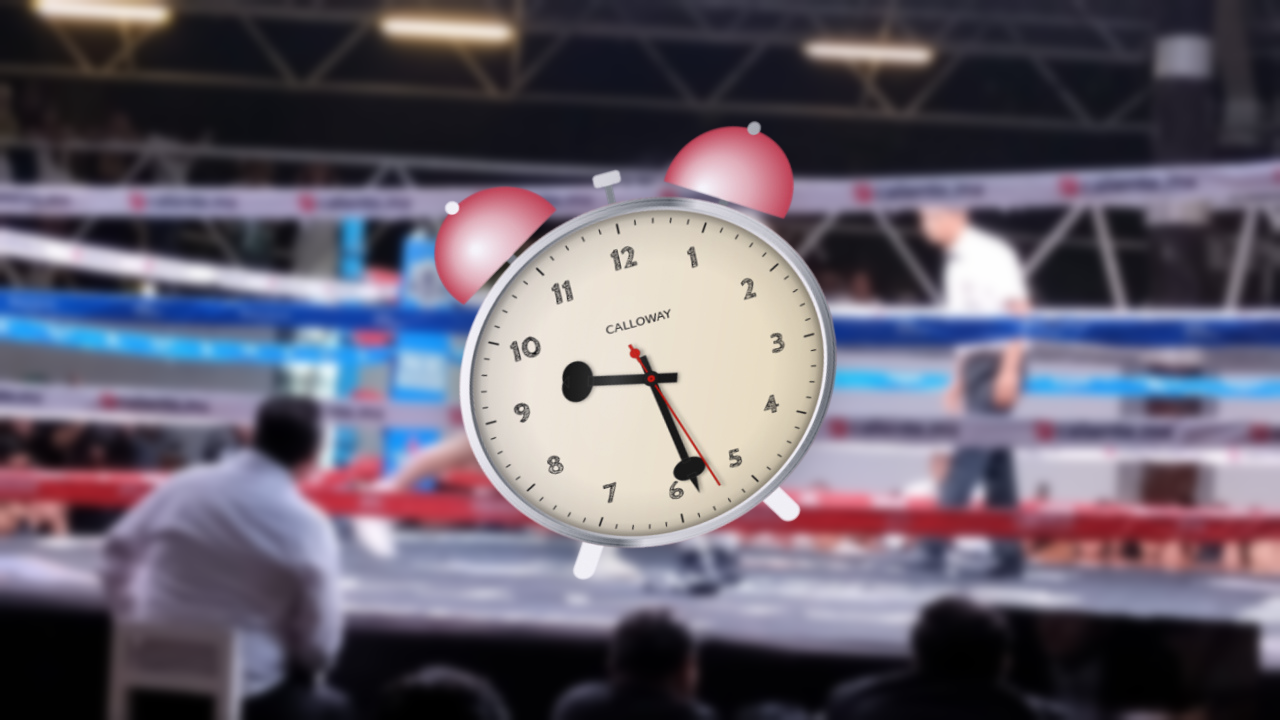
9:28:27
